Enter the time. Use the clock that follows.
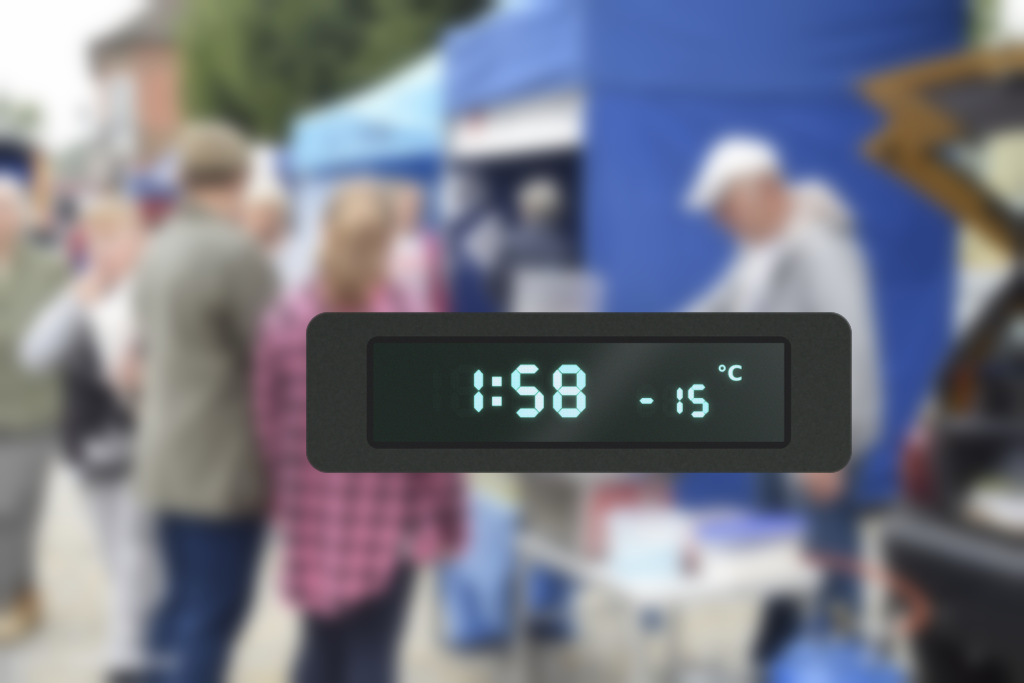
1:58
